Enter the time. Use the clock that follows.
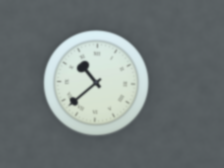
10:38
